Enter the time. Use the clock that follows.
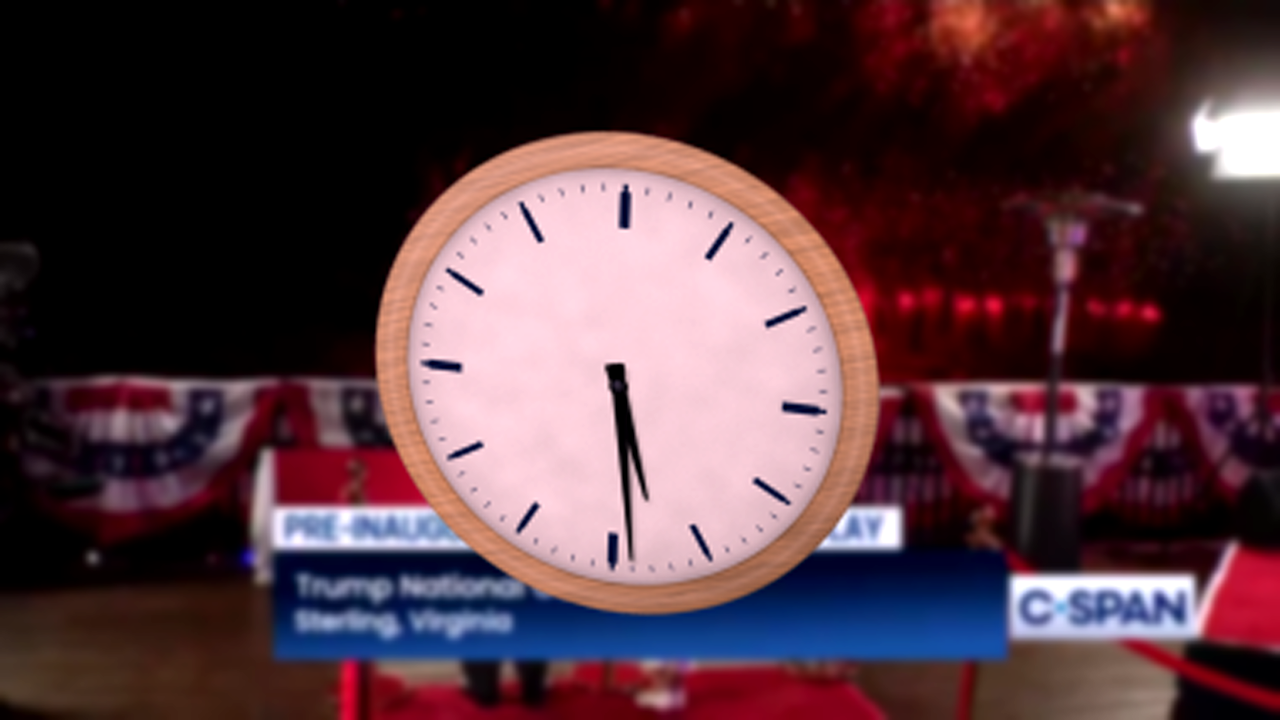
5:29
